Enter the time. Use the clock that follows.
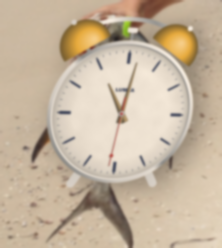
11:01:31
